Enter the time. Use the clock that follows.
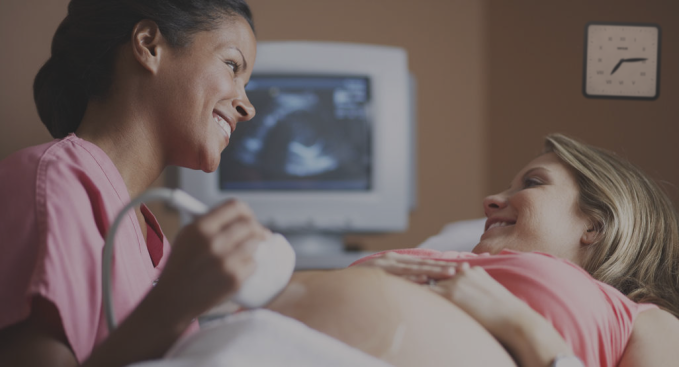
7:14
